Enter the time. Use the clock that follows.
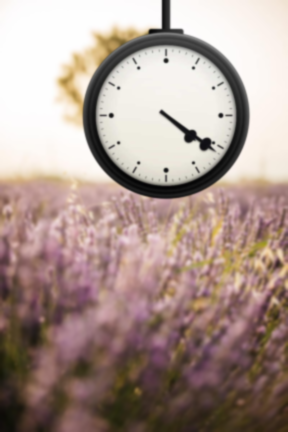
4:21
